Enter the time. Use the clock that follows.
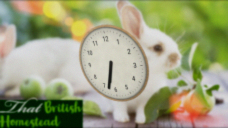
6:33
